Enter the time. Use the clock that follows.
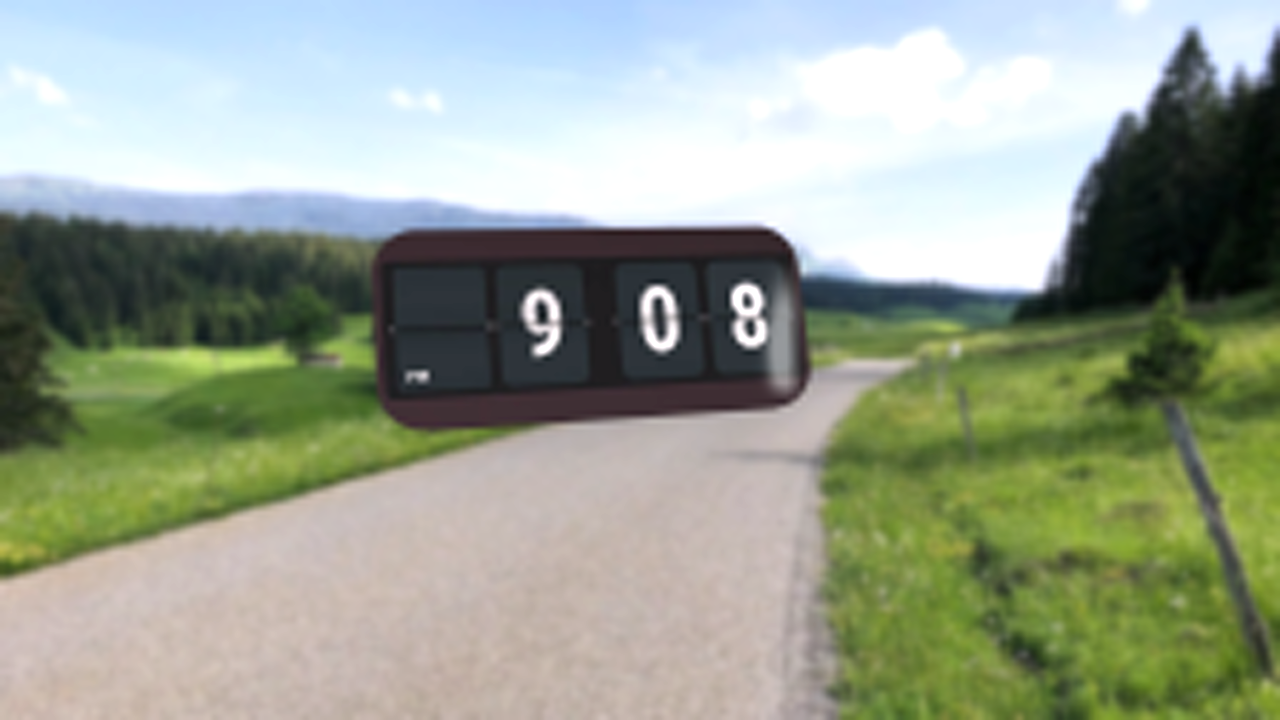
9:08
